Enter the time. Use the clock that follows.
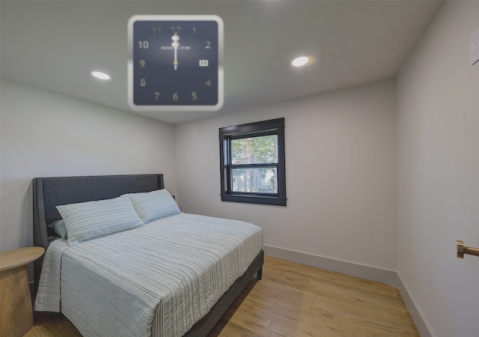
12:00
